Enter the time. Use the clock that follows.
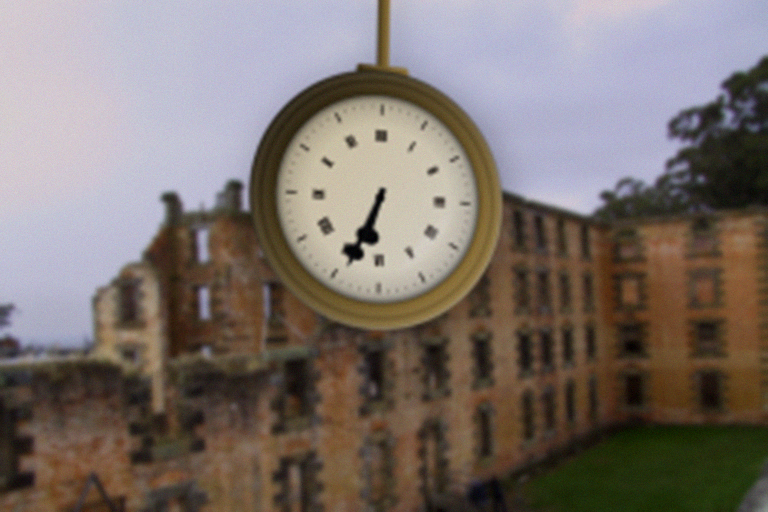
6:34
